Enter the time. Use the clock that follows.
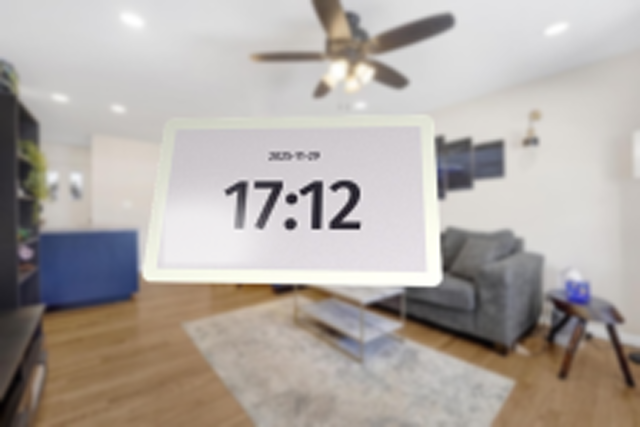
17:12
